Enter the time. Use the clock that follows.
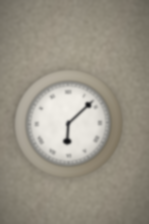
6:08
